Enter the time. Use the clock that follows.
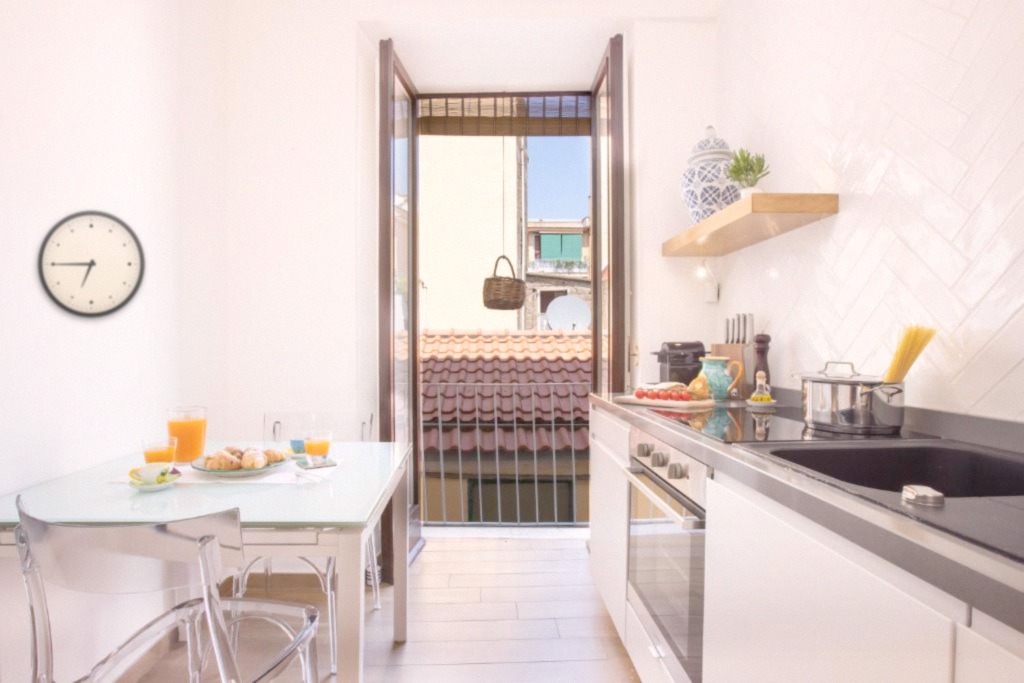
6:45
